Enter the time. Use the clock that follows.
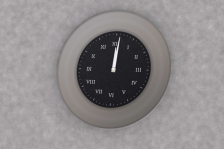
12:01
